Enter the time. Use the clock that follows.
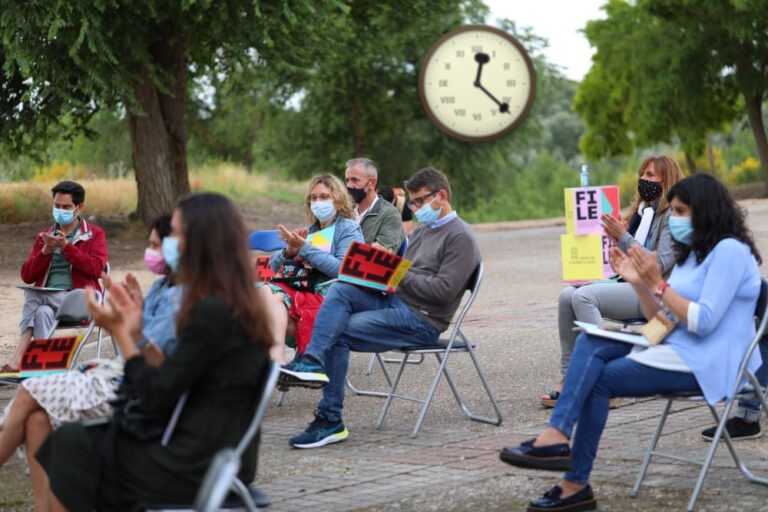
12:22
